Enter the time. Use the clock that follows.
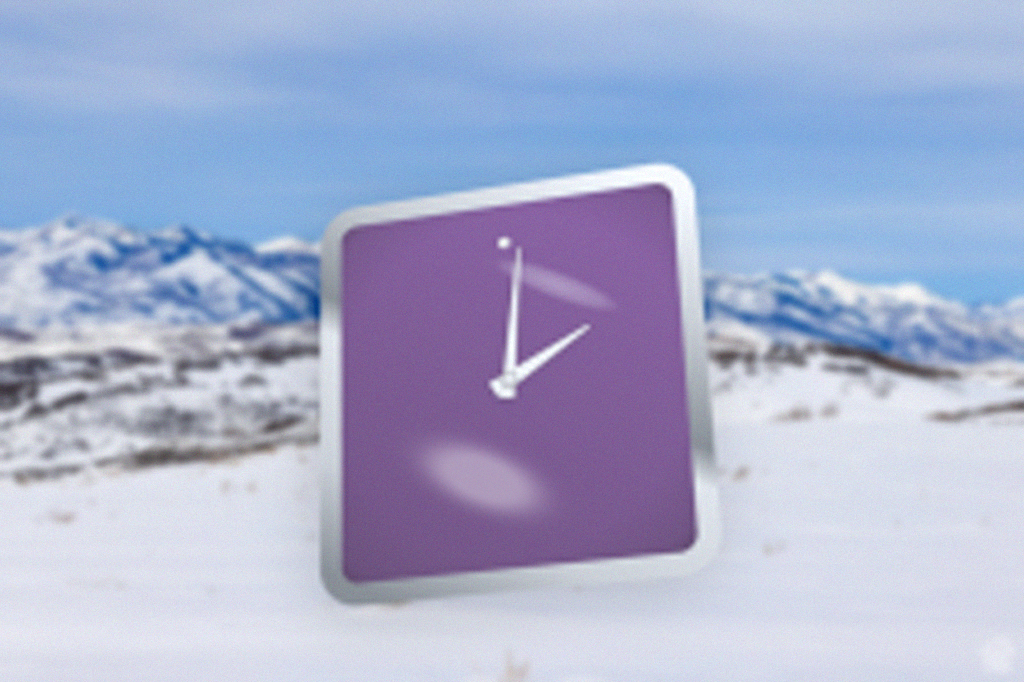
2:01
